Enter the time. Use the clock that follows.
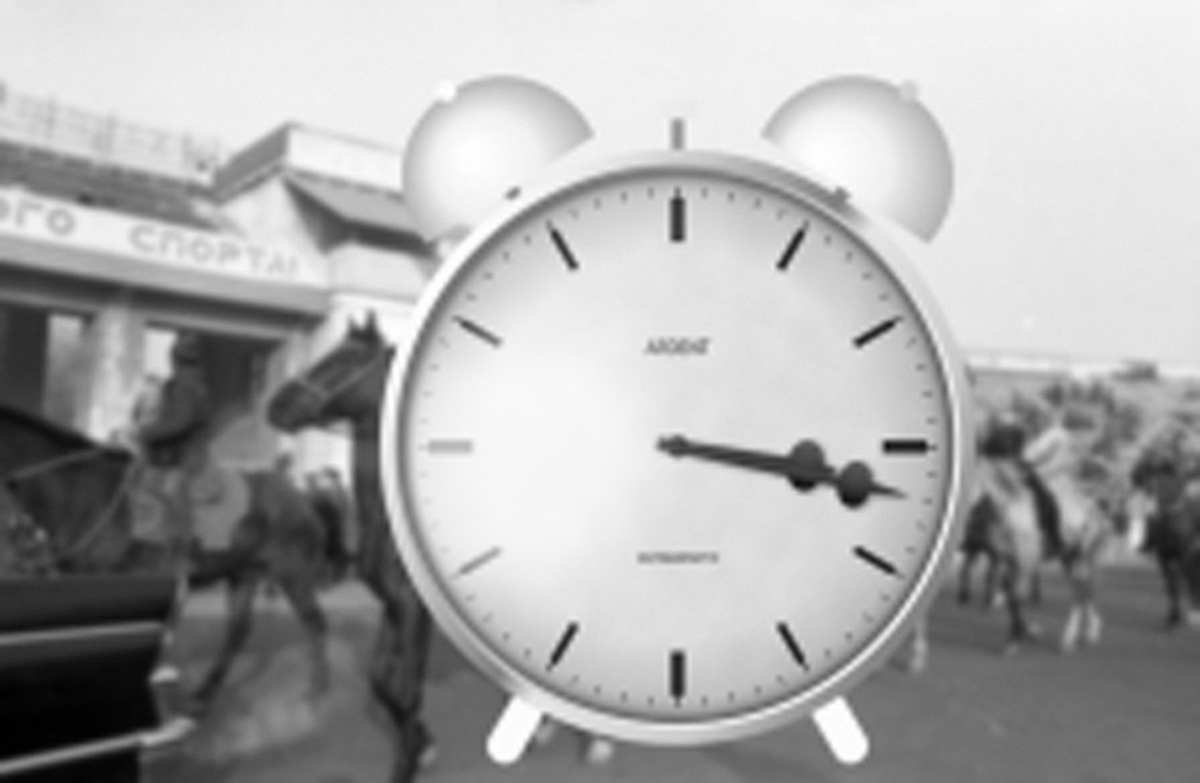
3:17
